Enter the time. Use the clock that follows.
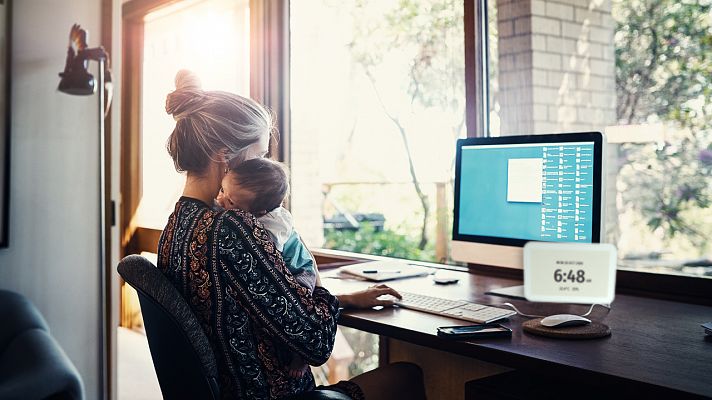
6:48
